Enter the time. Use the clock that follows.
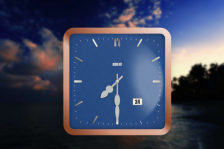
7:30
